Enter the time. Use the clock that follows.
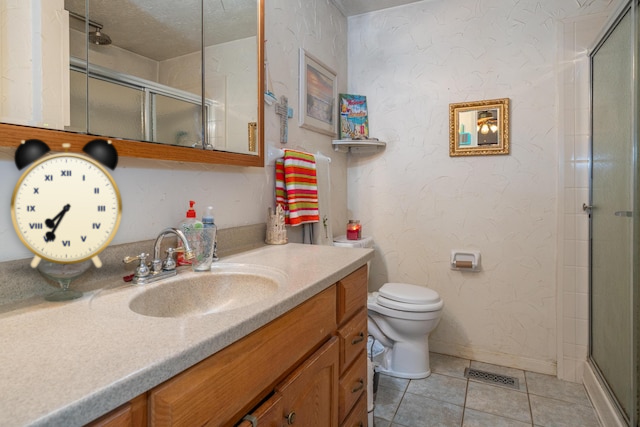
7:35
